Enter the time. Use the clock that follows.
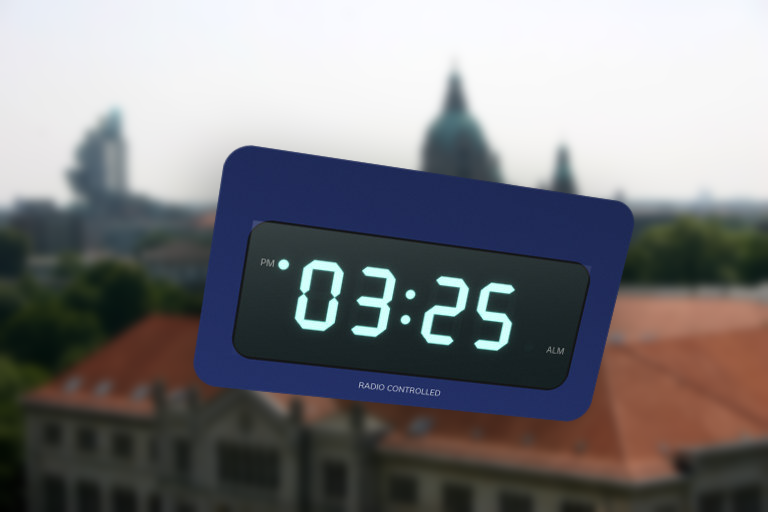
3:25
